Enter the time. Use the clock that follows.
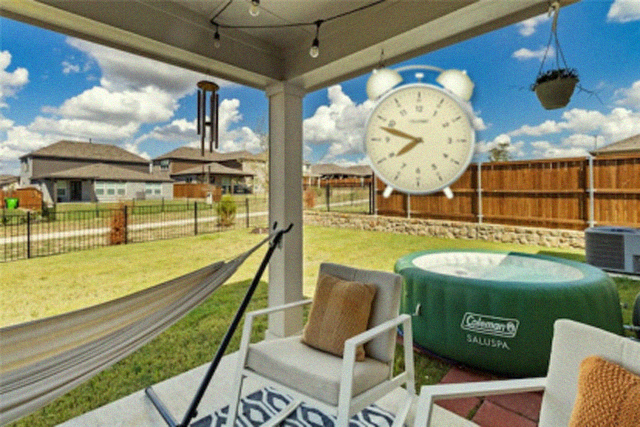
7:48
